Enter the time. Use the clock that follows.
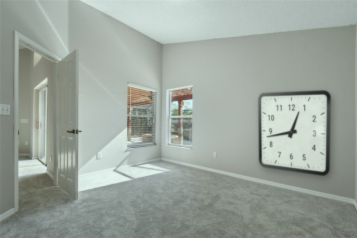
12:43
